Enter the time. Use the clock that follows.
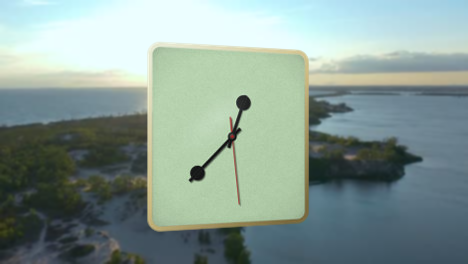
12:37:29
